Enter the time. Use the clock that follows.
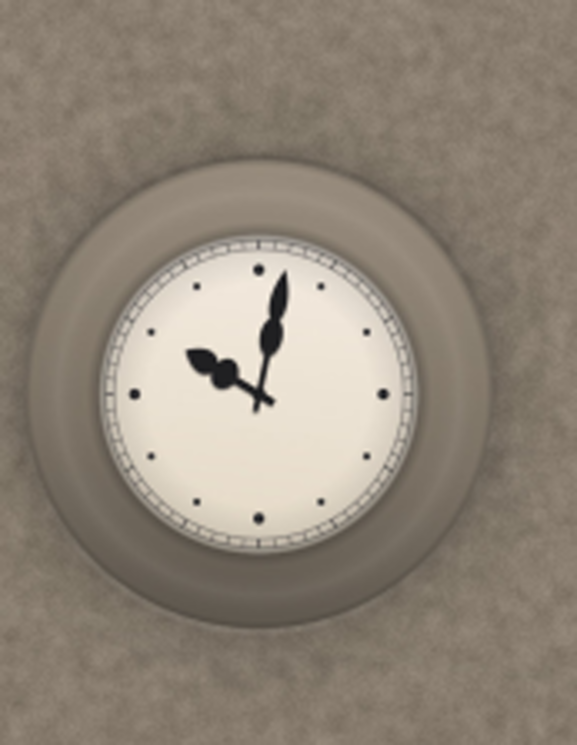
10:02
